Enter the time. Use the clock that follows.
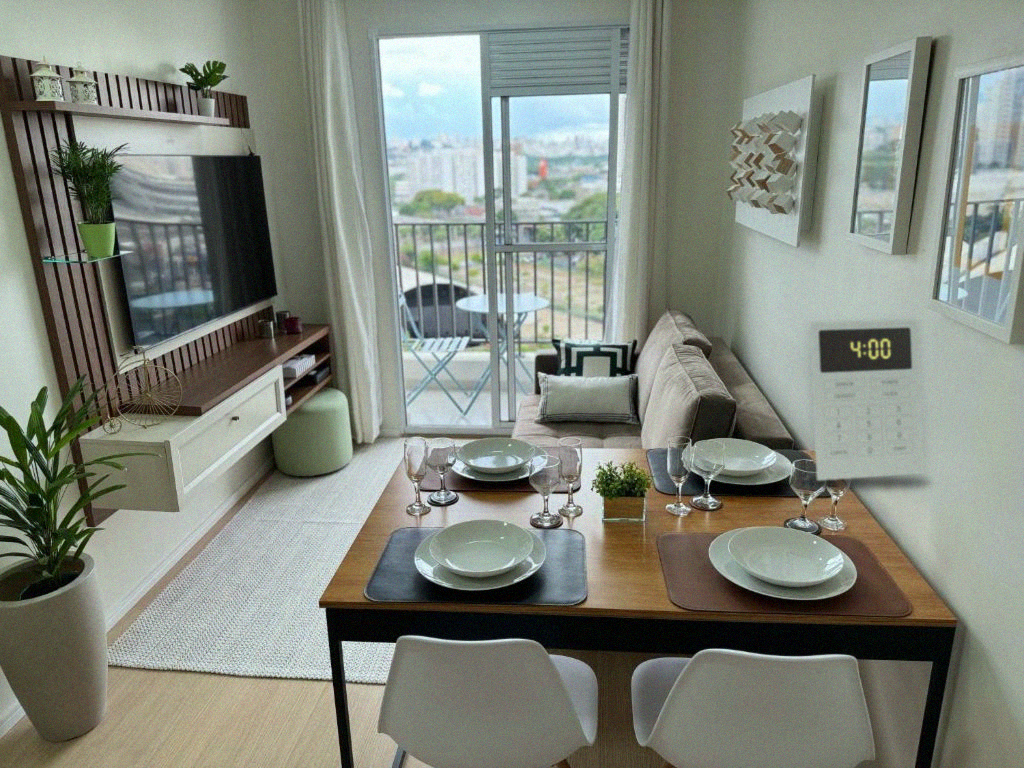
4:00
